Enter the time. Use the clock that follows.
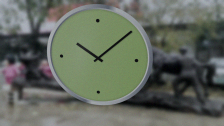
10:08
